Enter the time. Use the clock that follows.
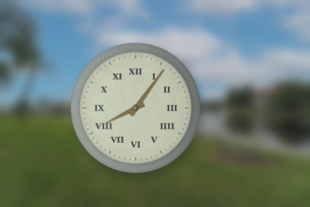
8:06
